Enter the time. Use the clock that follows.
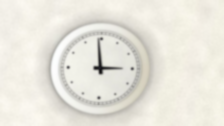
2:59
